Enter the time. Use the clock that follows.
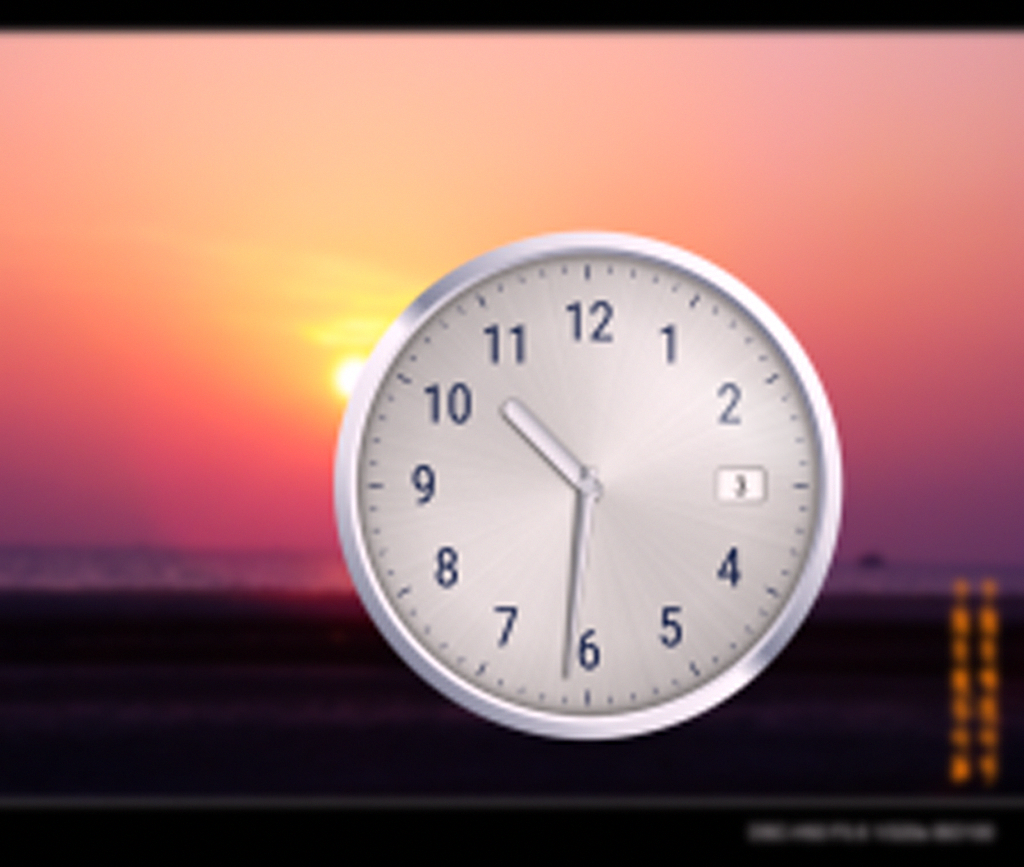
10:31
